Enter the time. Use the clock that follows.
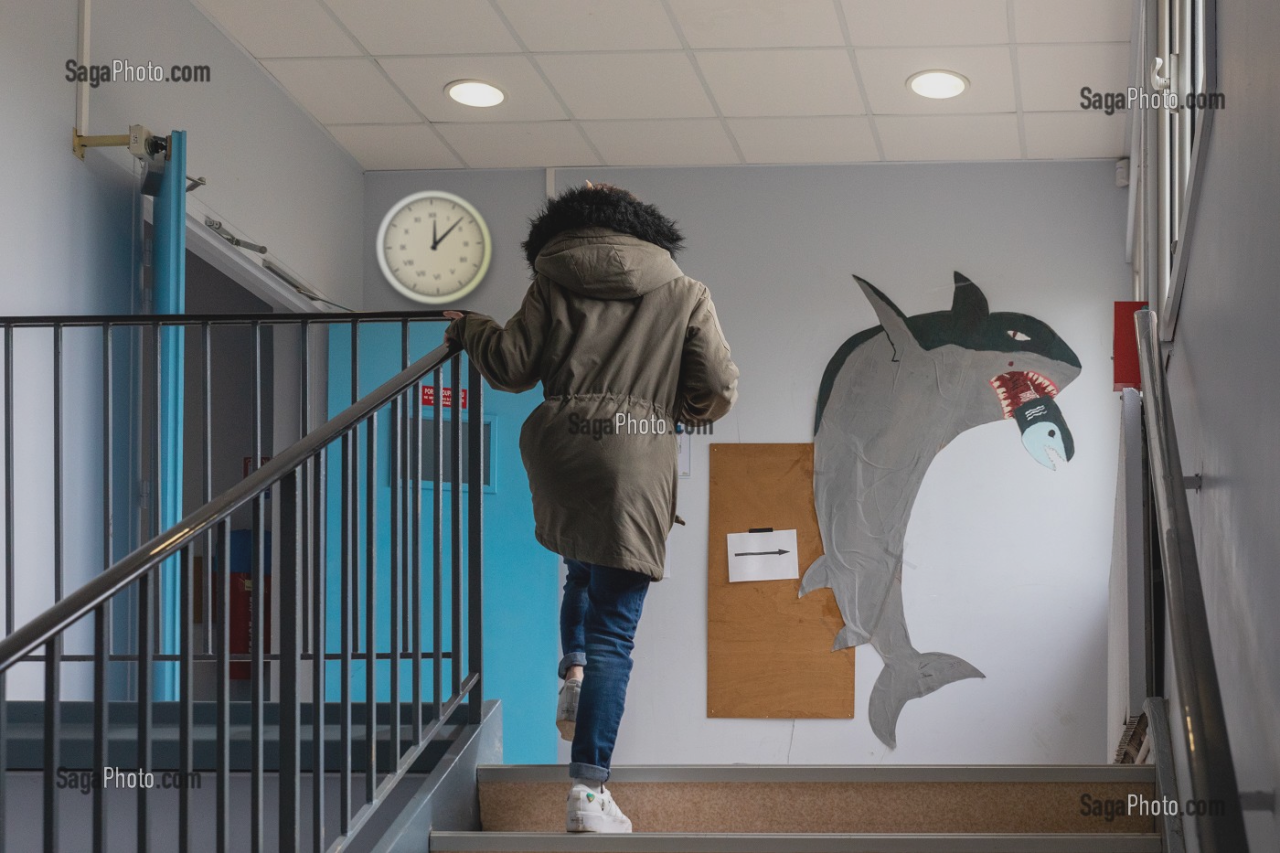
12:08
